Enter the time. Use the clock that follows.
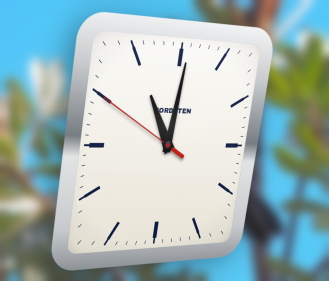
11:00:50
